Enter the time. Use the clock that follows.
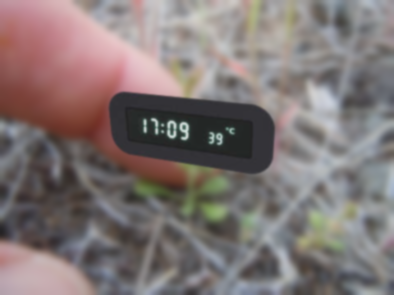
17:09
